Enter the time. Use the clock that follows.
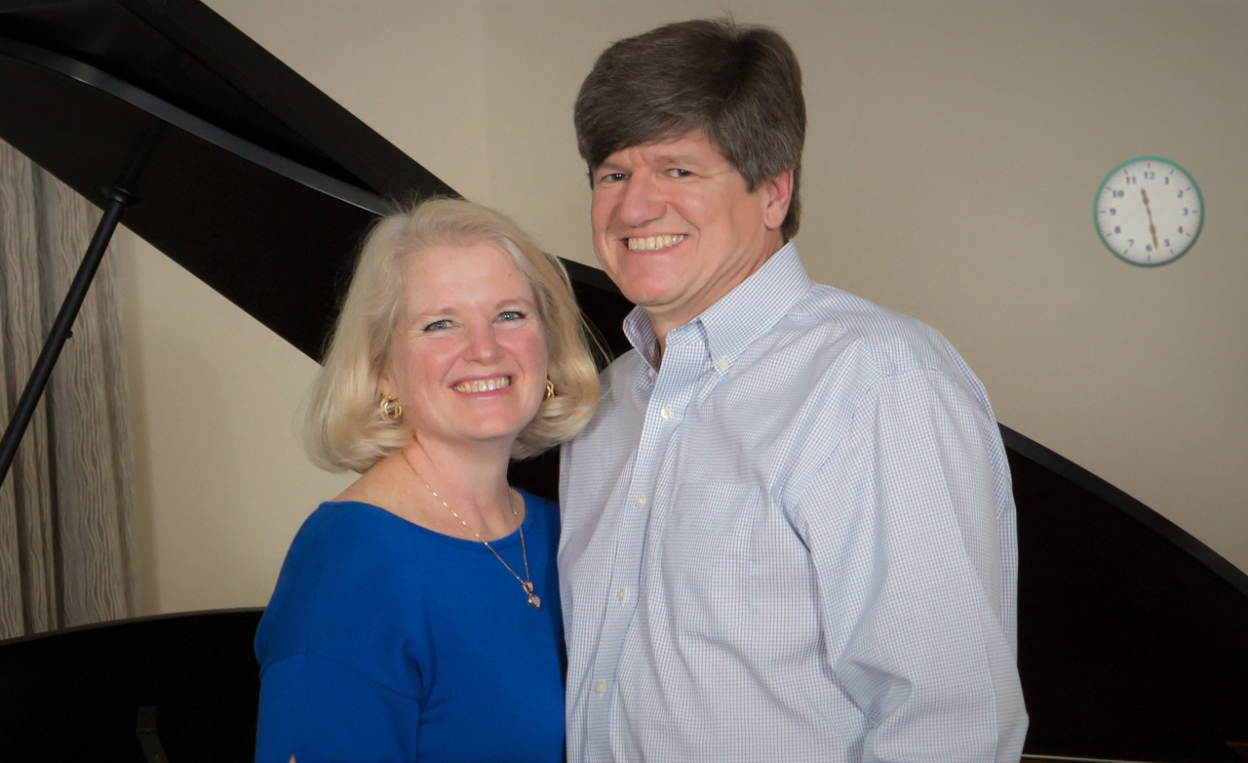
11:28
